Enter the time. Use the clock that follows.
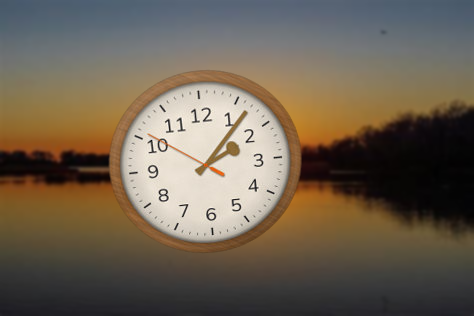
2:06:51
